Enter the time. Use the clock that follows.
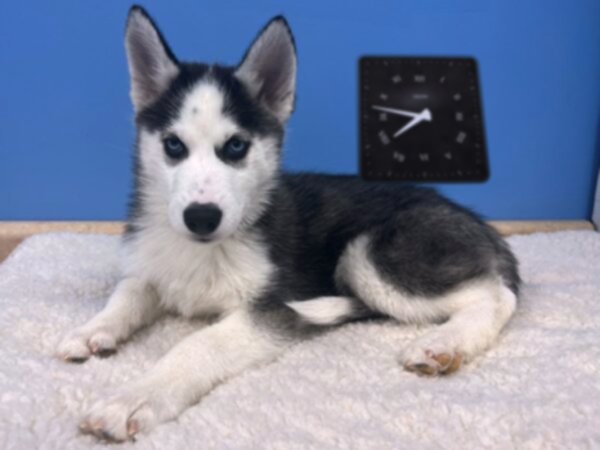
7:47
